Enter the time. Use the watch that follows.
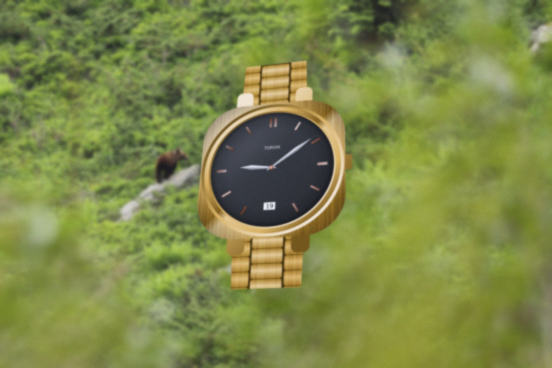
9:09
